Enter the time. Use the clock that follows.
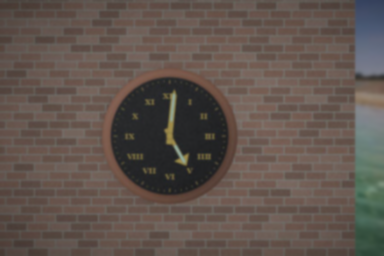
5:01
